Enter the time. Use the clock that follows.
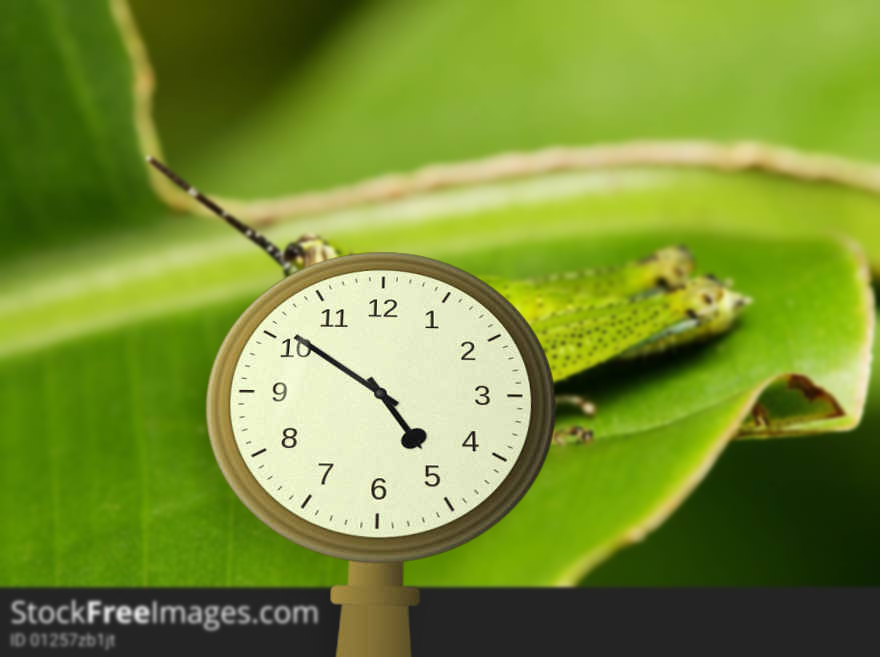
4:51
